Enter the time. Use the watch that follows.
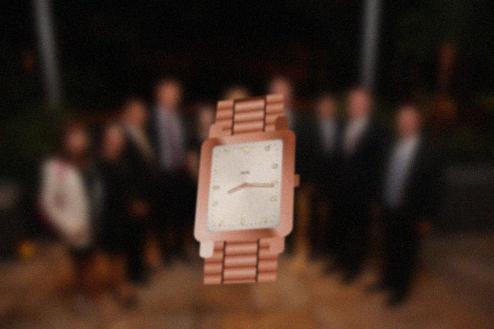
8:16
